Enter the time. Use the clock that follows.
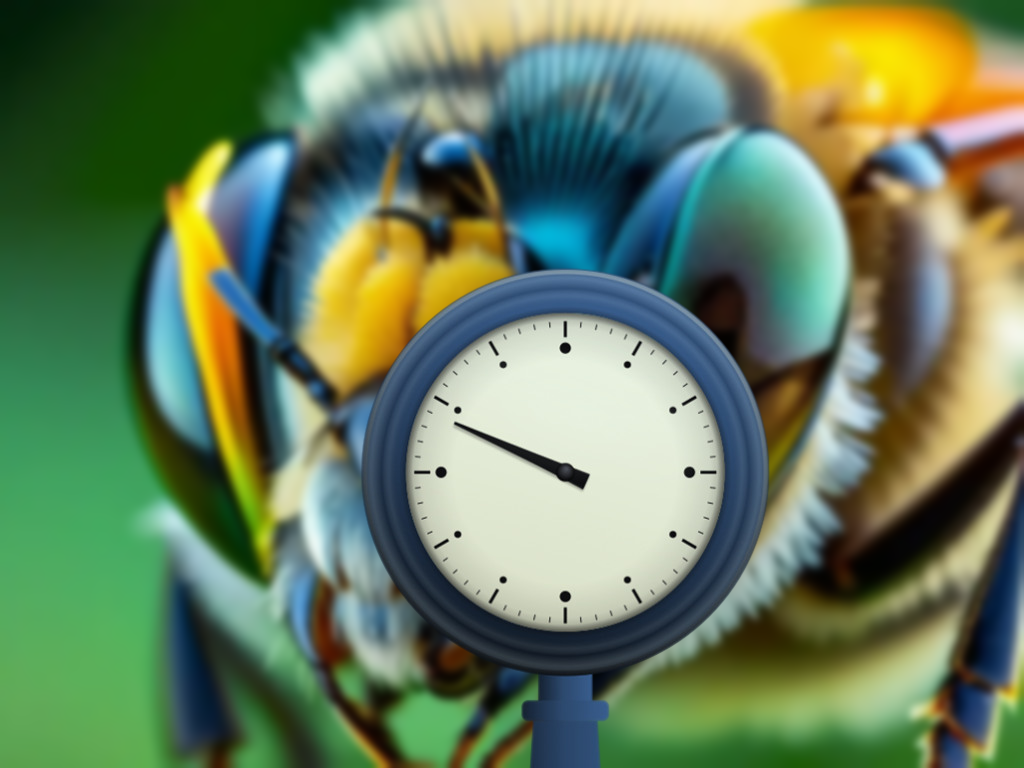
9:49
